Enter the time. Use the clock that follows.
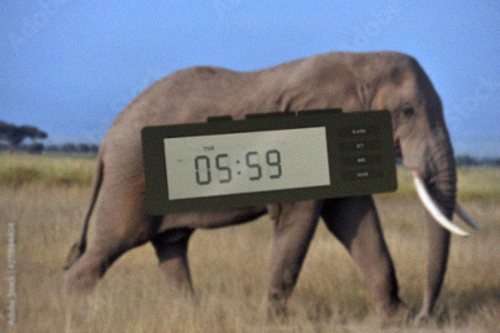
5:59
